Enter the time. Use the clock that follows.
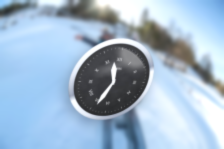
11:34
